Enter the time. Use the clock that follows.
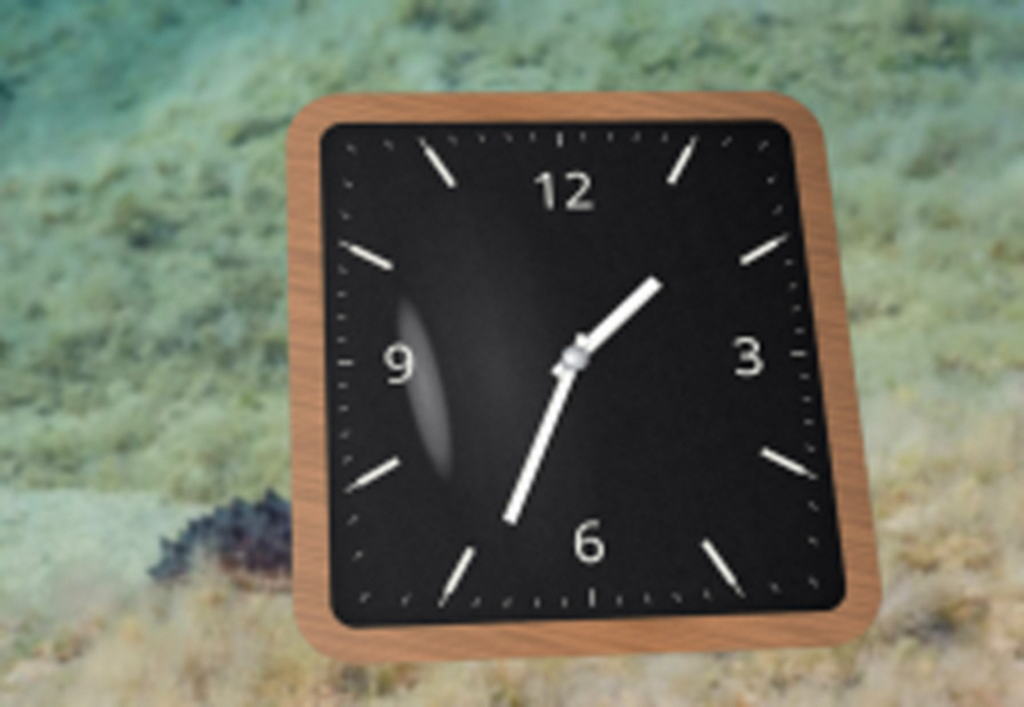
1:34
